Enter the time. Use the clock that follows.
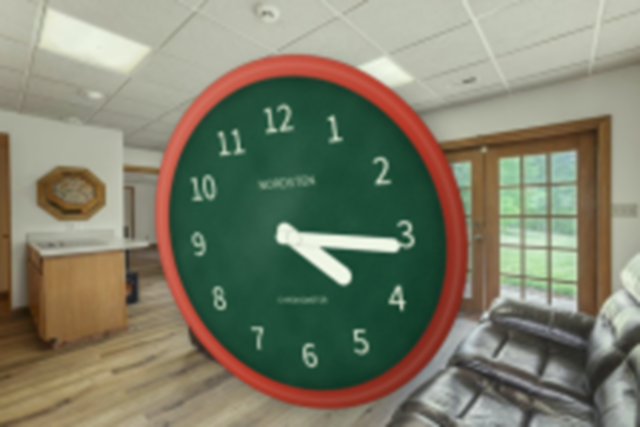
4:16
